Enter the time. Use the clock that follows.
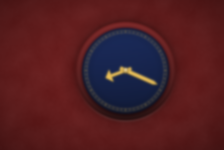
8:19
